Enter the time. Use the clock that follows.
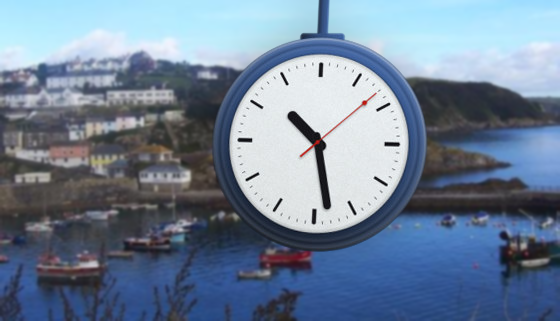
10:28:08
